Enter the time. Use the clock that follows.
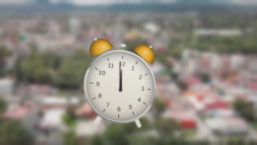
11:59
